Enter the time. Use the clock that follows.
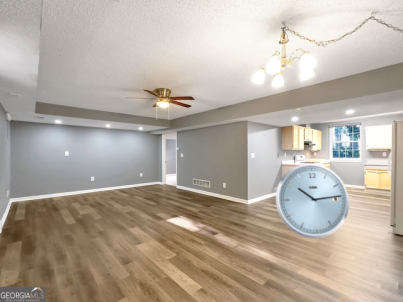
10:14
